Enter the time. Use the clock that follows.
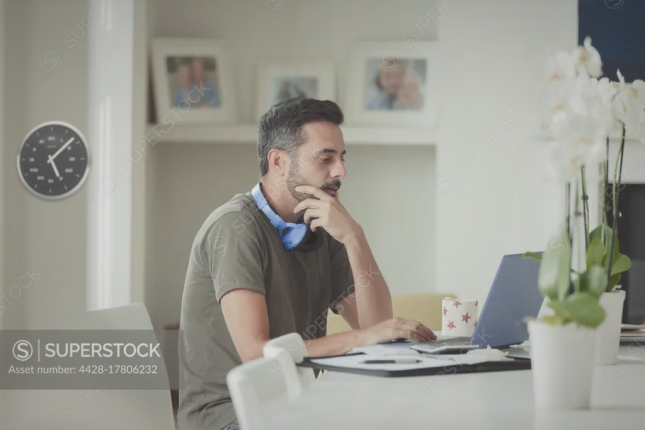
5:08
